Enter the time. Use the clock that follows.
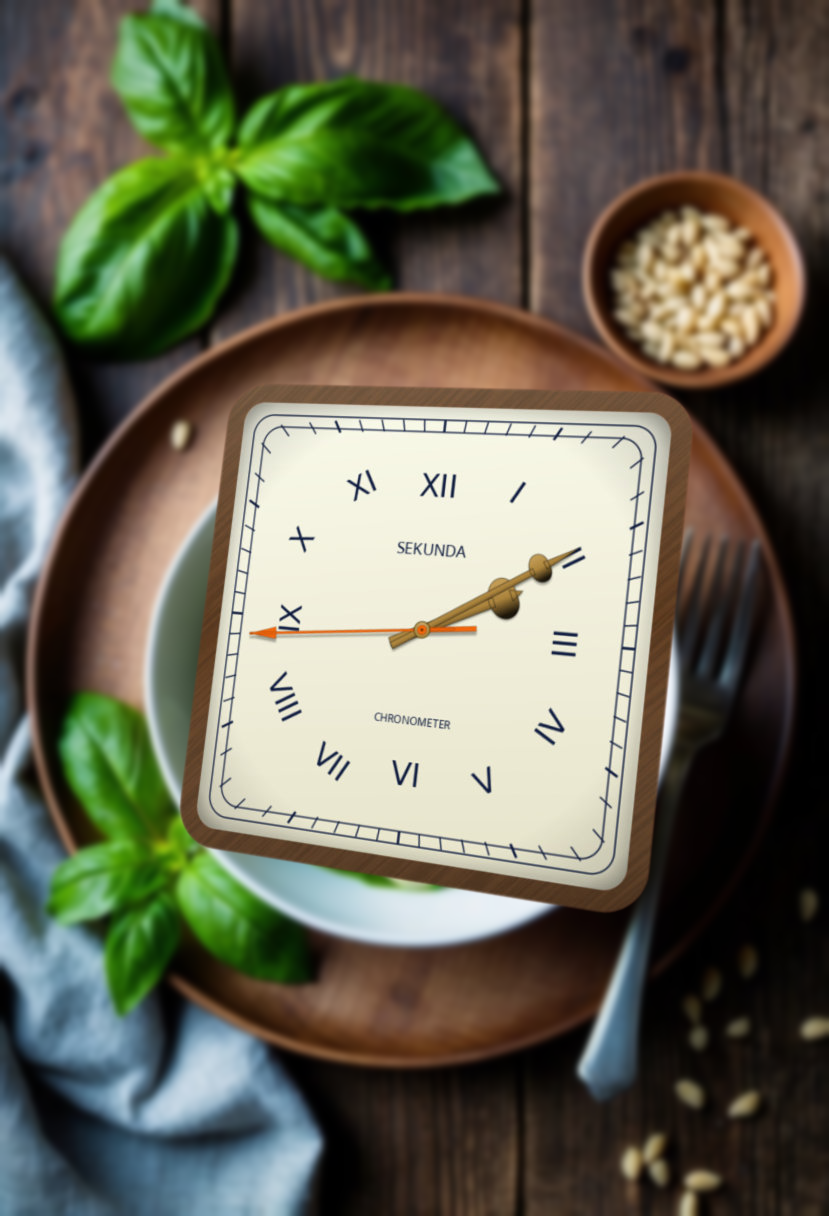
2:09:44
